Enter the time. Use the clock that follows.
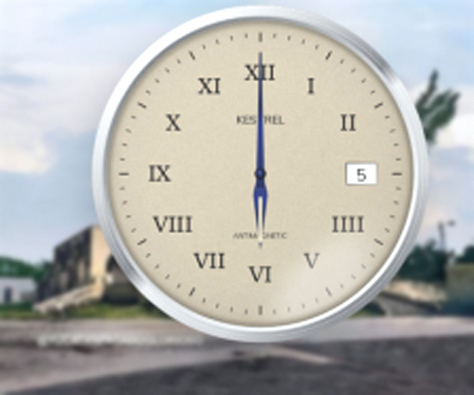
6:00
